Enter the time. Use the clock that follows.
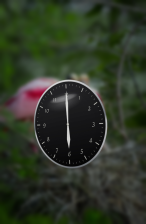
6:00
